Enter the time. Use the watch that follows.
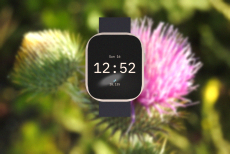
12:52
